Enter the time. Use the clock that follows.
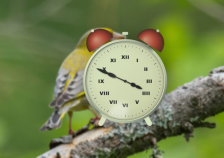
3:49
